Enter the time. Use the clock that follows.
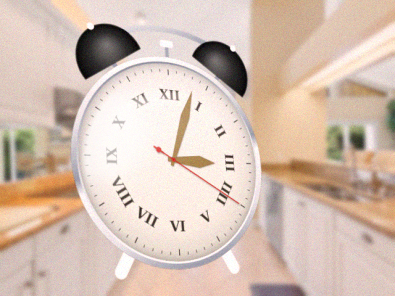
3:03:20
